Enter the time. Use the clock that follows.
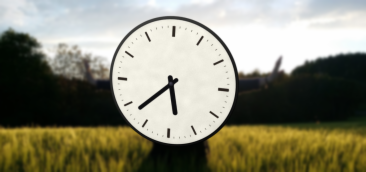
5:38
